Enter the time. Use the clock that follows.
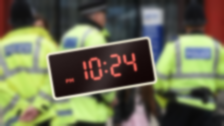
10:24
